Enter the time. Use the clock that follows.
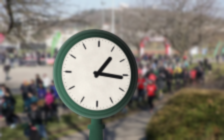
1:16
